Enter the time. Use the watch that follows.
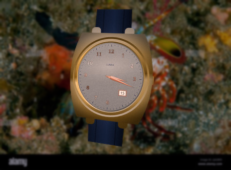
3:18
